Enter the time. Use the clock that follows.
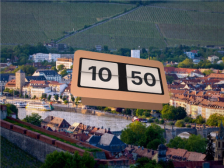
10:50
